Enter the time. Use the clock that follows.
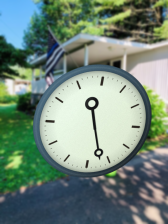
11:27
